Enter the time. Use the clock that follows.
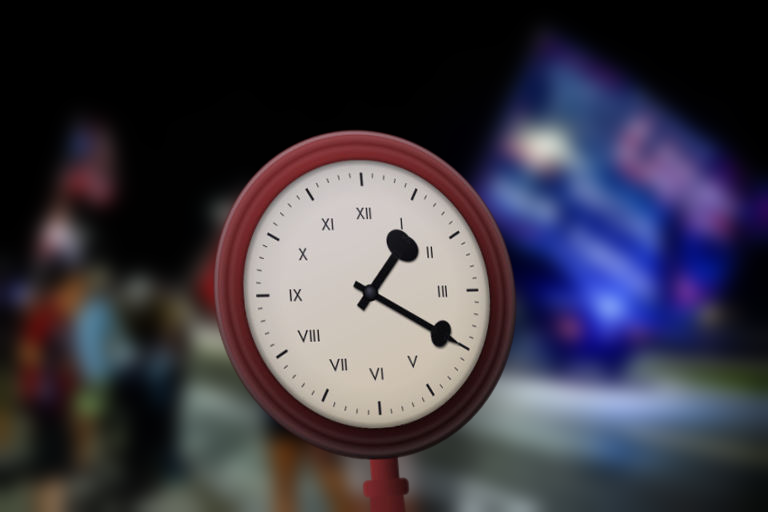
1:20
